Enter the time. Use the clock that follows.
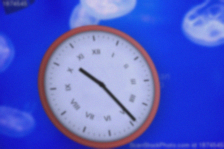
10:24
